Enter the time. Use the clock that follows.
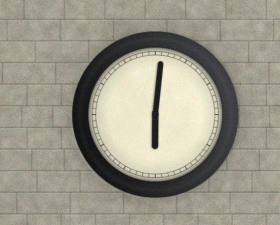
6:01
